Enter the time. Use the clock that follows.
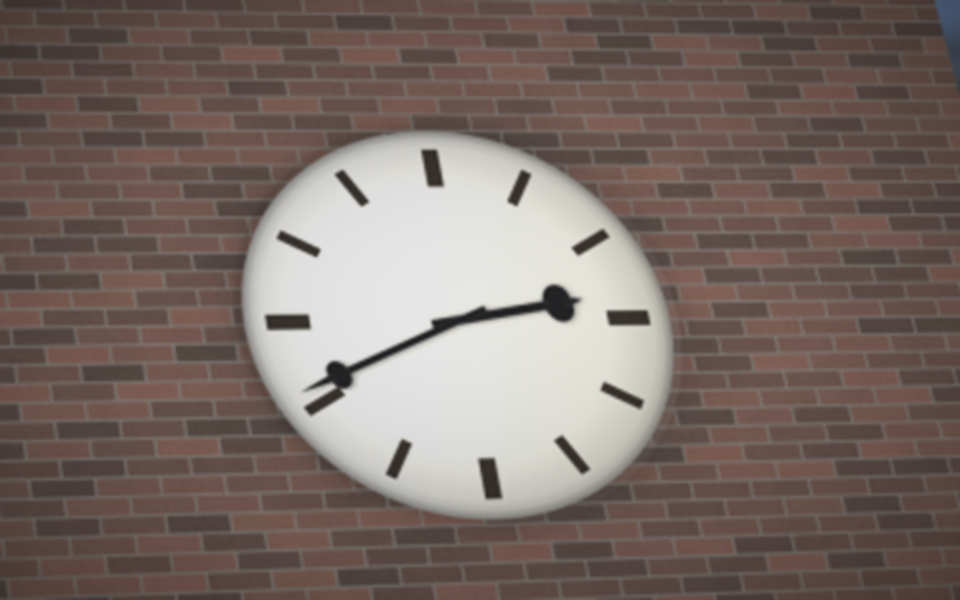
2:41
